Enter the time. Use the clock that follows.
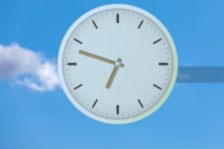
6:48
